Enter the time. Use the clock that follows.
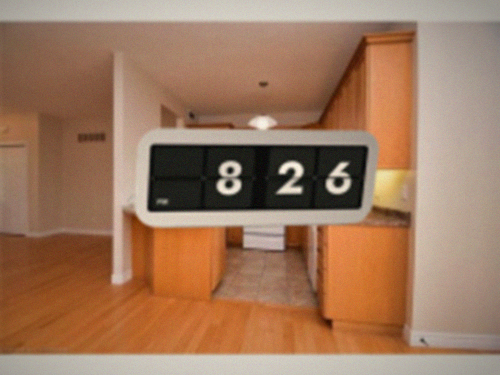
8:26
